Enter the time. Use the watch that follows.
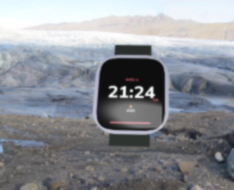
21:24
